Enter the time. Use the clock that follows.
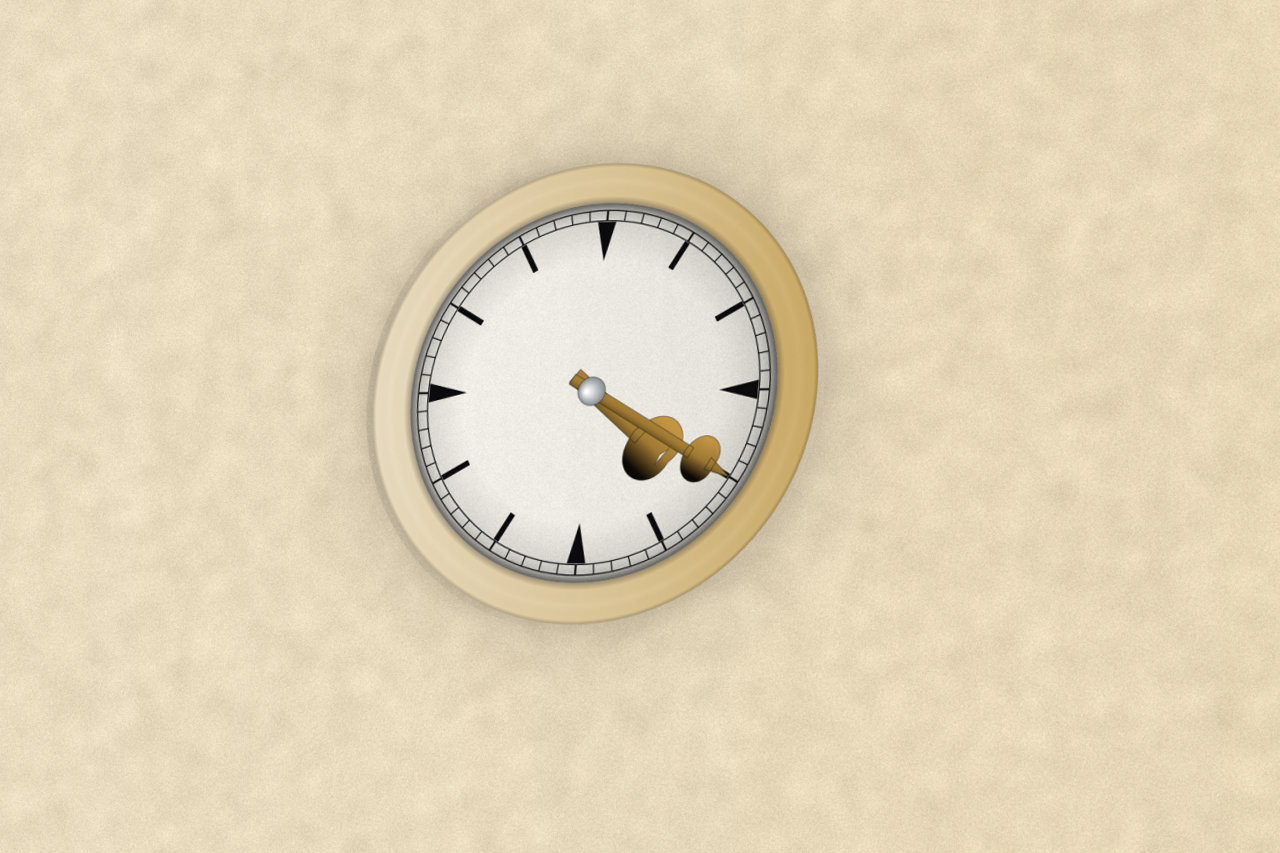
4:20
